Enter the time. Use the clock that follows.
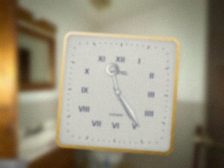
11:24
